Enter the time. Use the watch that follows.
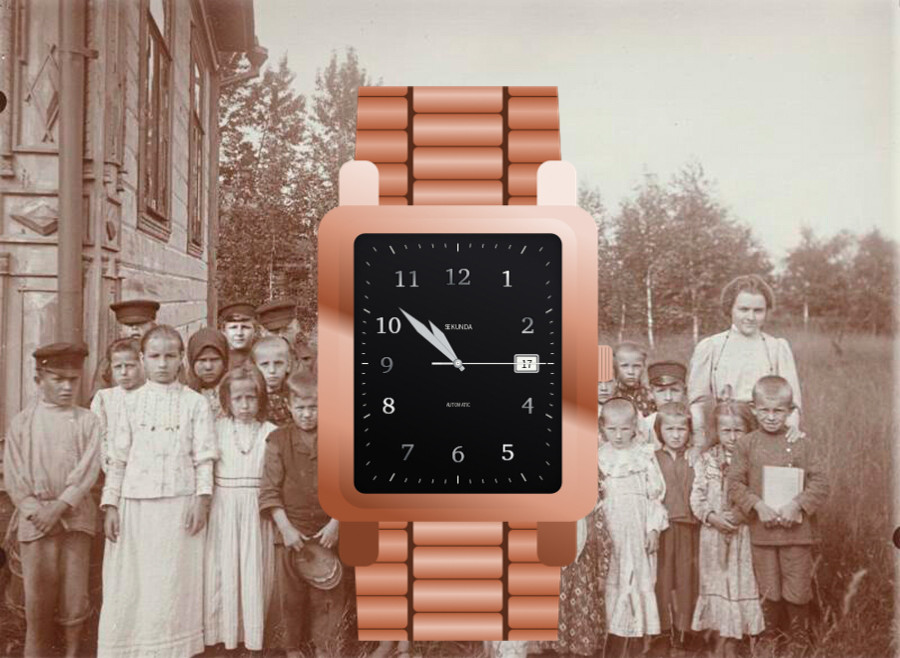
10:52:15
